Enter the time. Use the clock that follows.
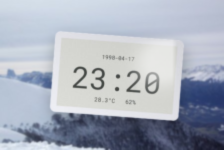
23:20
